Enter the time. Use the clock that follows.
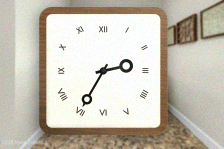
2:35
